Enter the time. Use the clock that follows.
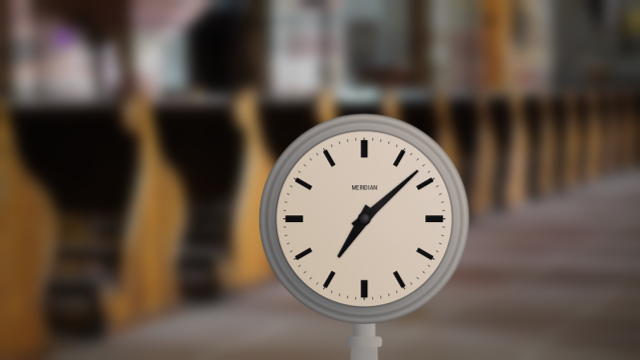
7:08
